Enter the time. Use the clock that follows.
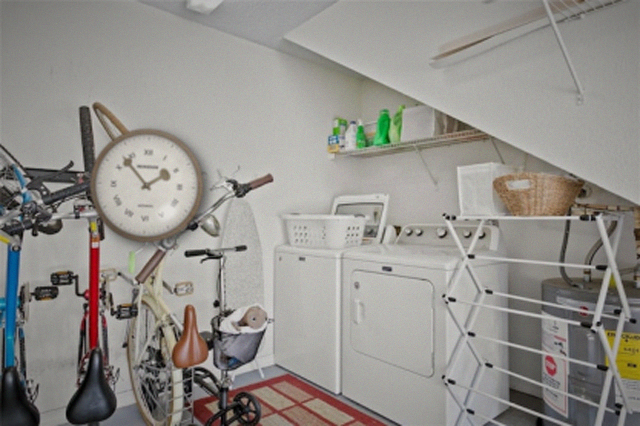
1:53
